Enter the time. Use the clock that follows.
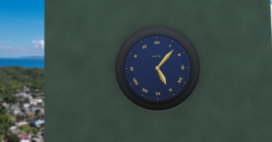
5:07
